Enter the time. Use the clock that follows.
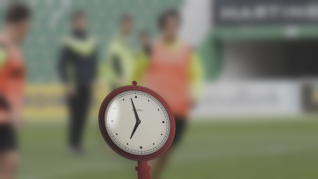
6:58
